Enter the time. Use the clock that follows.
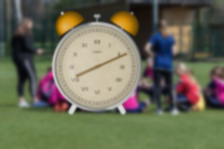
8:11
